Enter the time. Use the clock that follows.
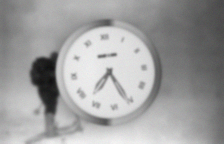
7:26
